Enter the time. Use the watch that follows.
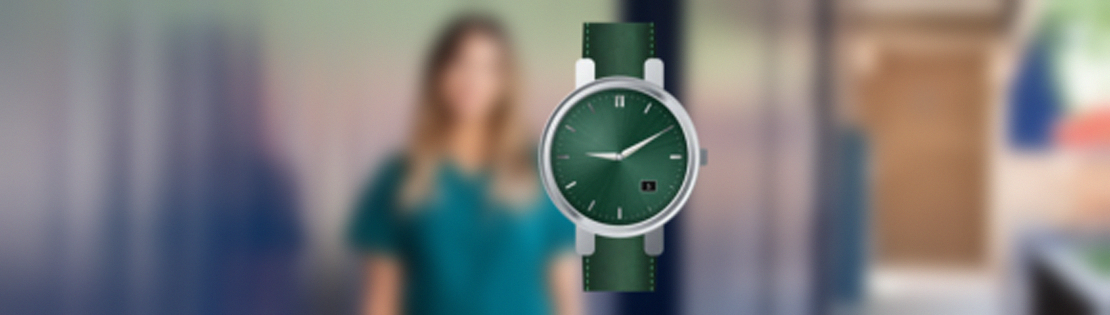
9:10
